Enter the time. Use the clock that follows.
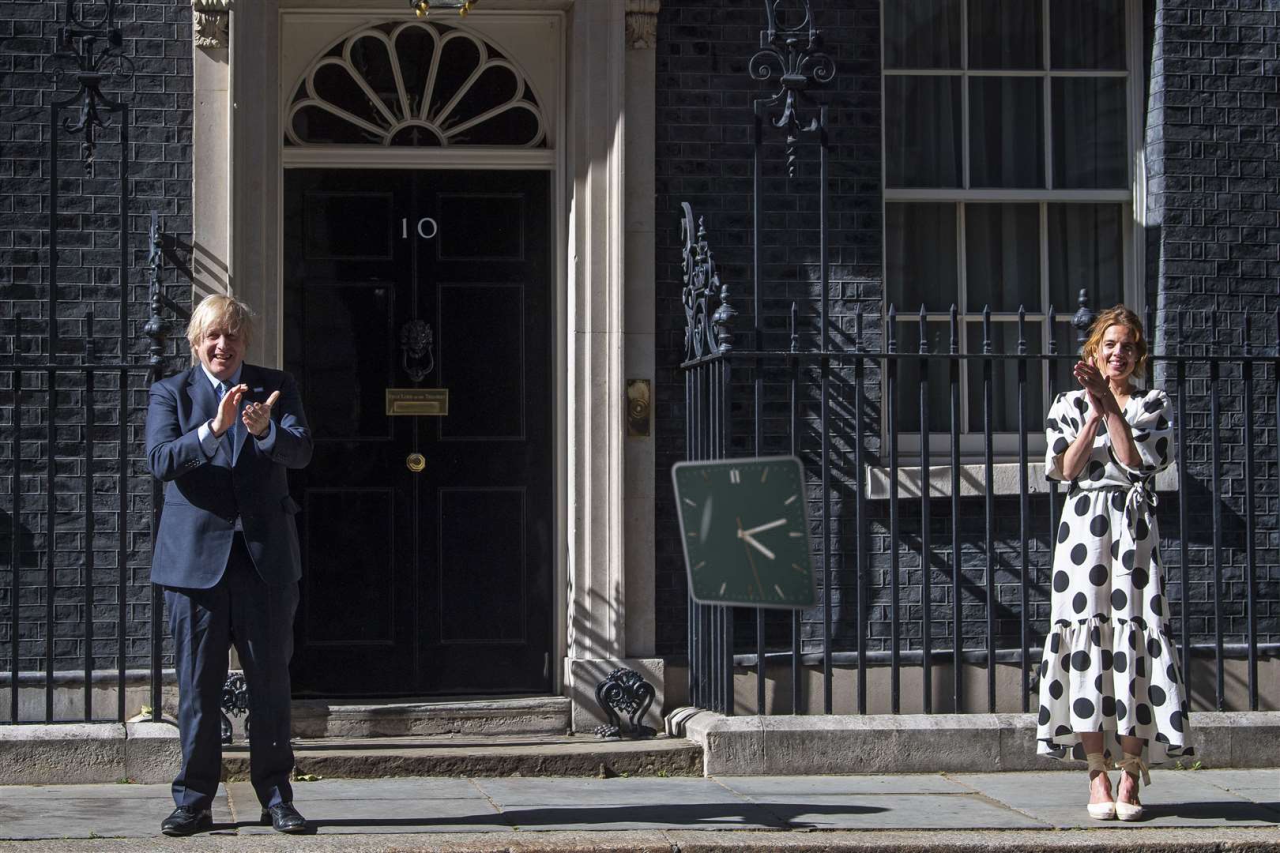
4:12:28
